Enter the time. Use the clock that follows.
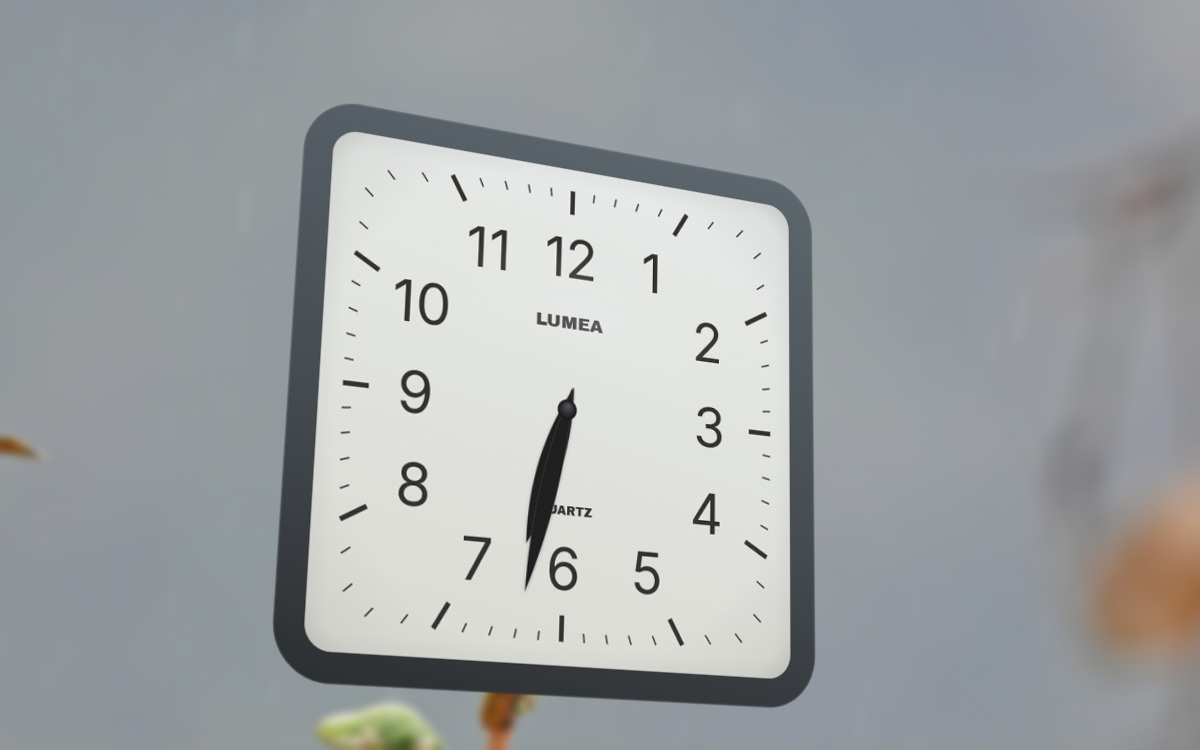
6:32
